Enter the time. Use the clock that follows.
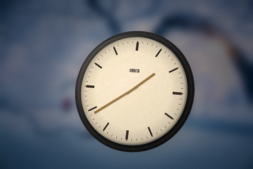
1:39
